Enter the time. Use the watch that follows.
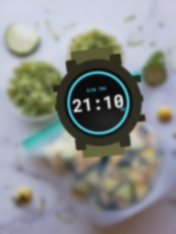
21:10
